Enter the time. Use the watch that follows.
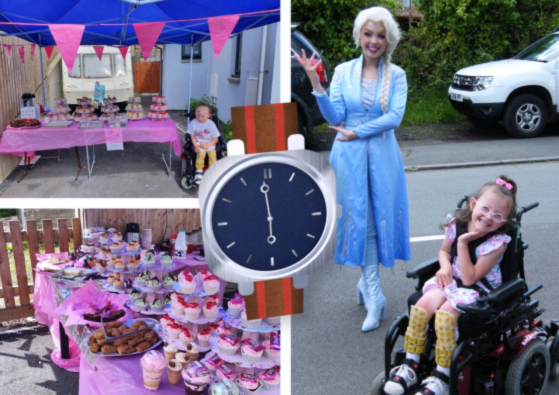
5:59
